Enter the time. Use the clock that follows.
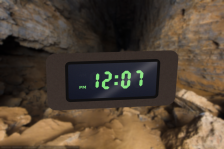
12:07
